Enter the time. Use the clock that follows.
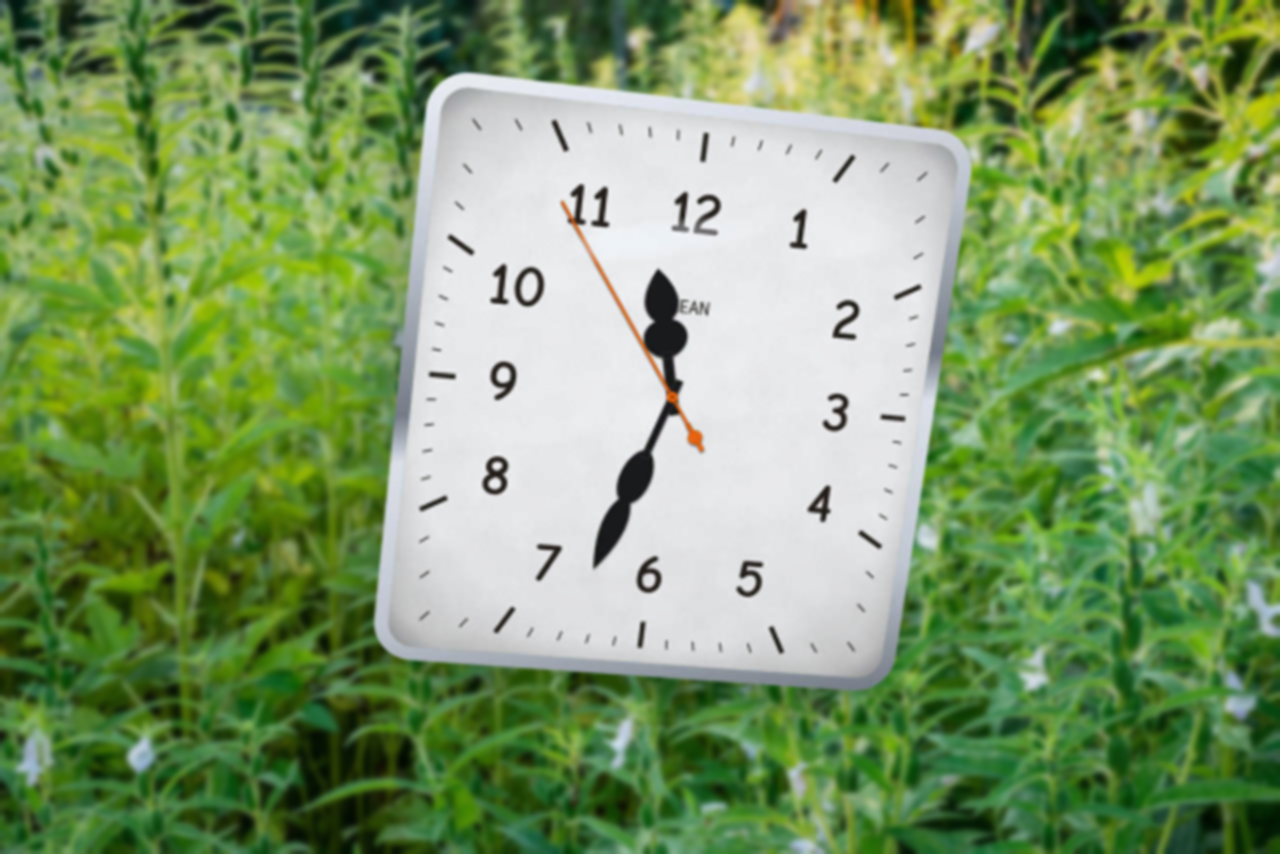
11:32:54
